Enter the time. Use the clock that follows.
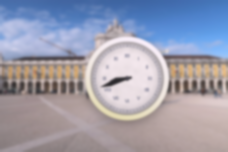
8:42
